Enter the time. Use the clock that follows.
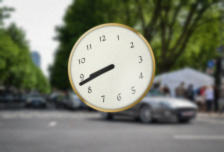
8:43
